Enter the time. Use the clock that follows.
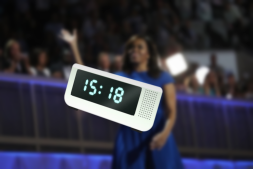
15:18
